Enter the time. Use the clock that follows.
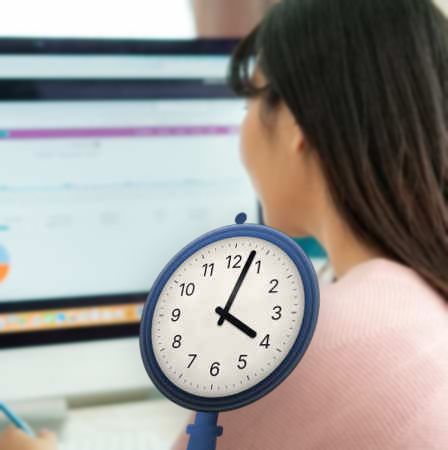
4:03
